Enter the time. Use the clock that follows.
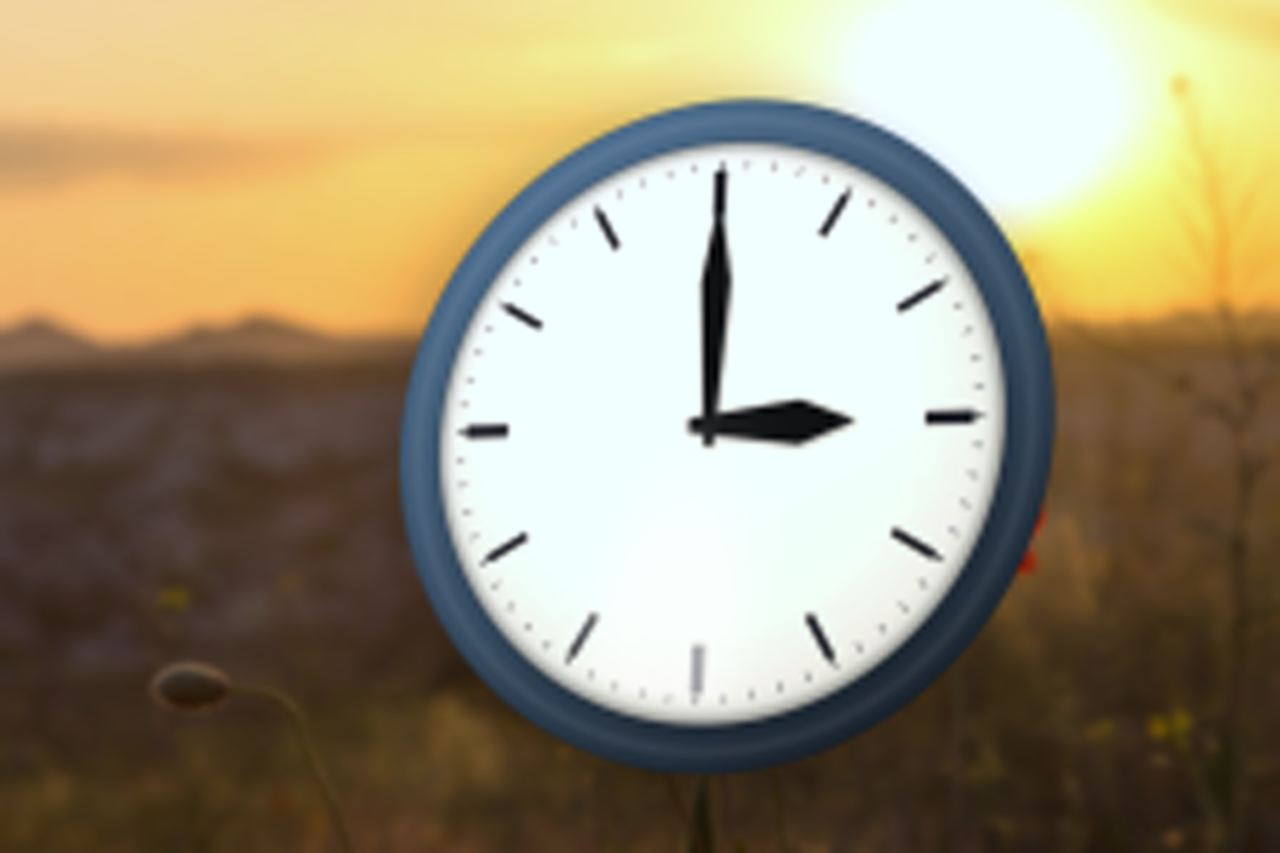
3:00
